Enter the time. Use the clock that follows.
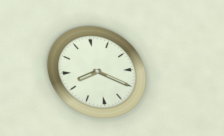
8:20
